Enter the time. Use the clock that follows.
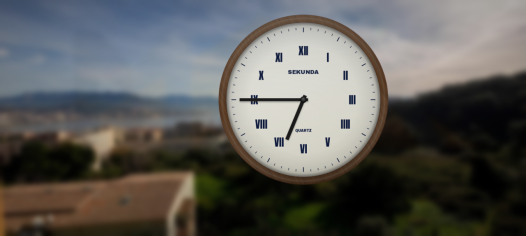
6:45
